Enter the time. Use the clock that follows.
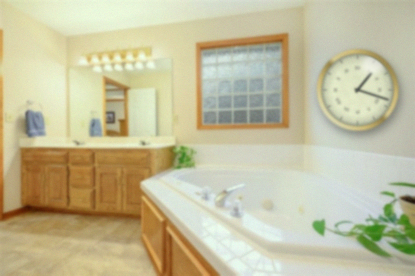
1:18
